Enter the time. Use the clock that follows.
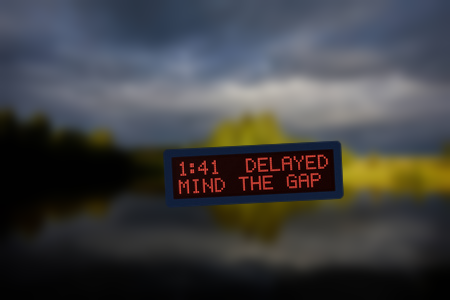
1:41
